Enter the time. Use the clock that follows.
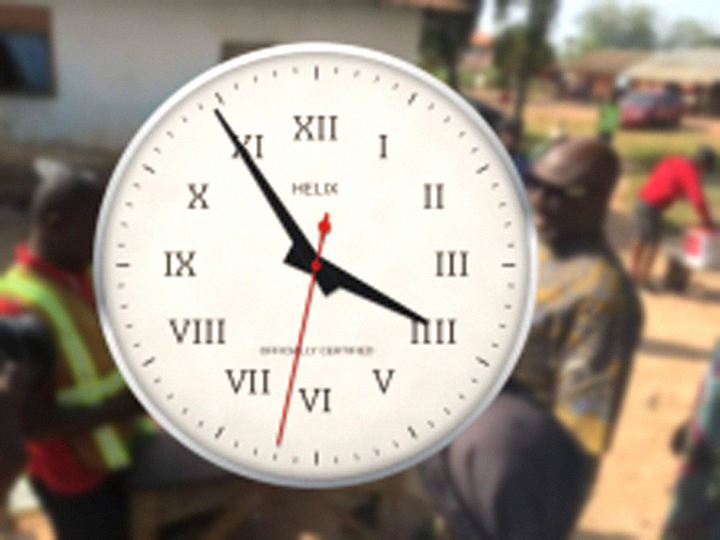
3:54:32
